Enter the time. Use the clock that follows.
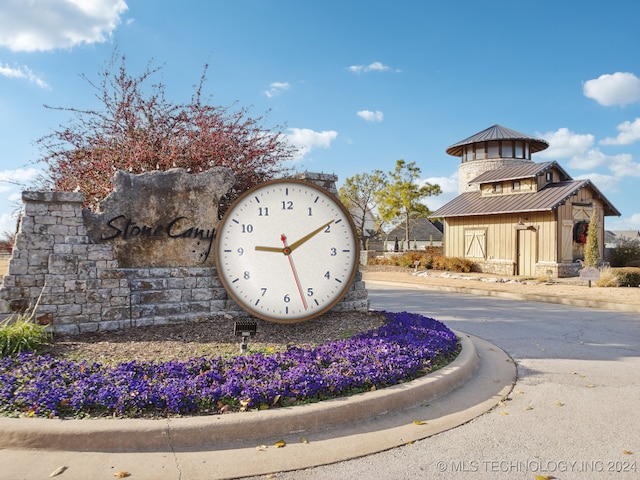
9:09:27
